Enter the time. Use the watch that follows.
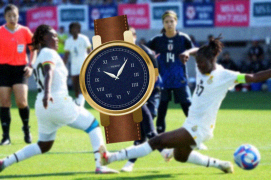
10:06
